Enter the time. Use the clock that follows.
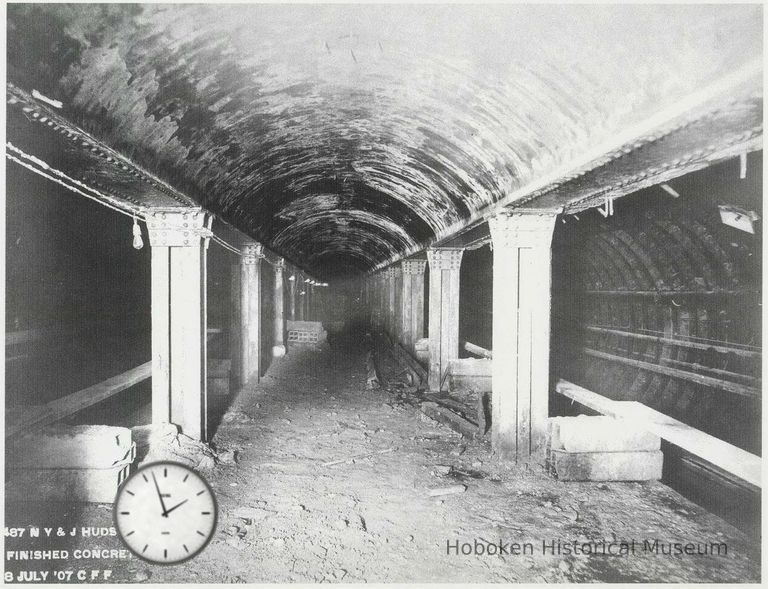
1:57
